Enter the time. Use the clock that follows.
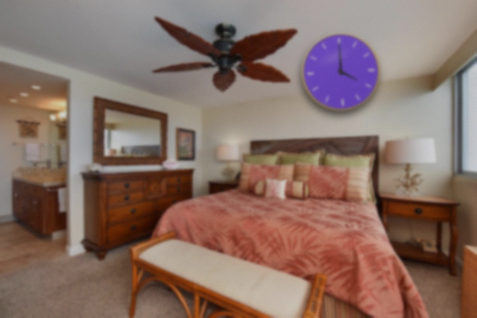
4:00
